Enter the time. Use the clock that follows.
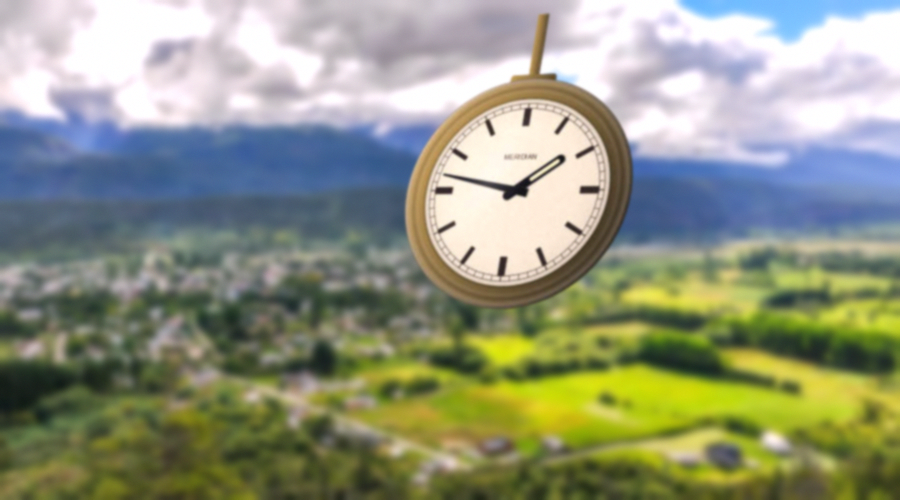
1:47
